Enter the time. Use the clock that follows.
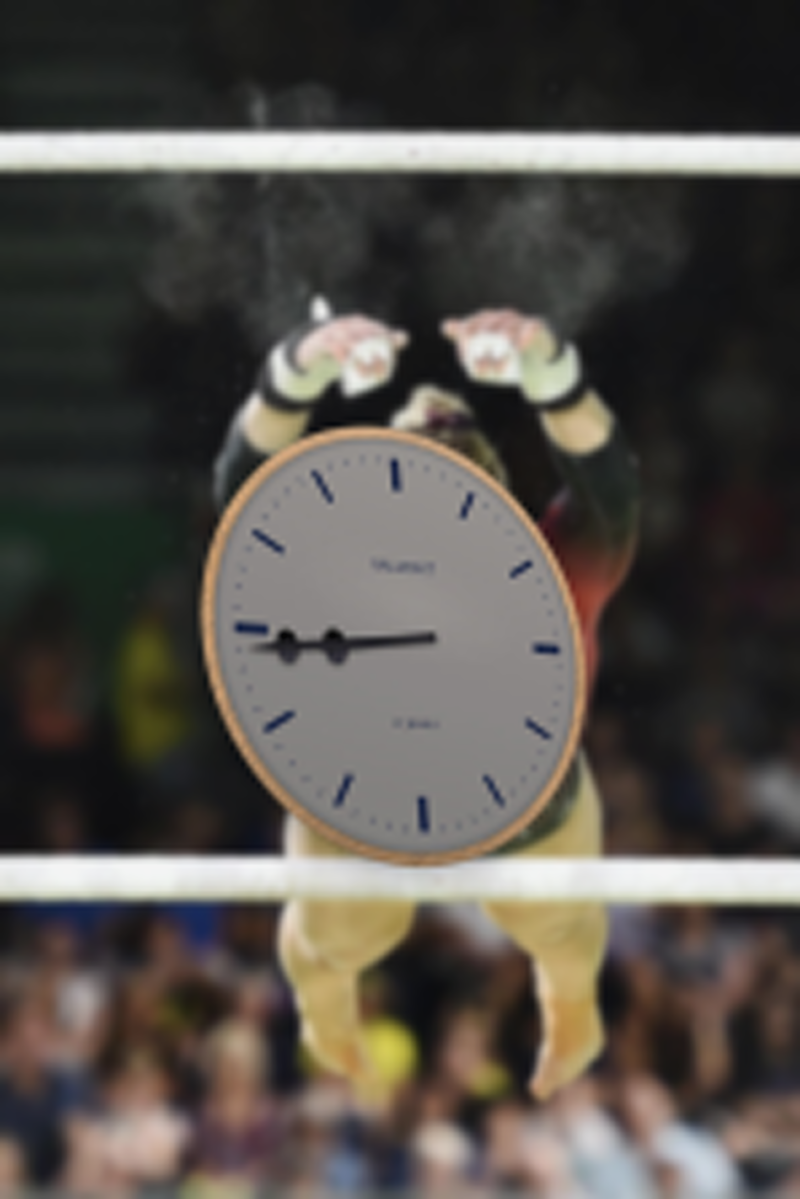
8:44
